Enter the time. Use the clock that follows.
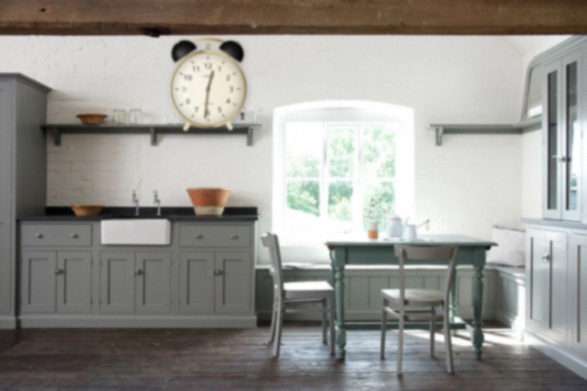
12:31
